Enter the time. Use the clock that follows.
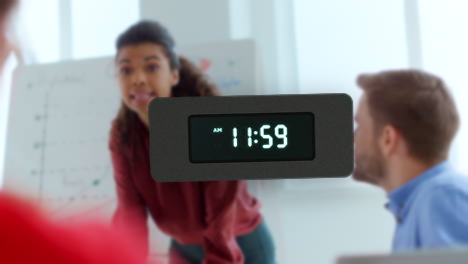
11:59
